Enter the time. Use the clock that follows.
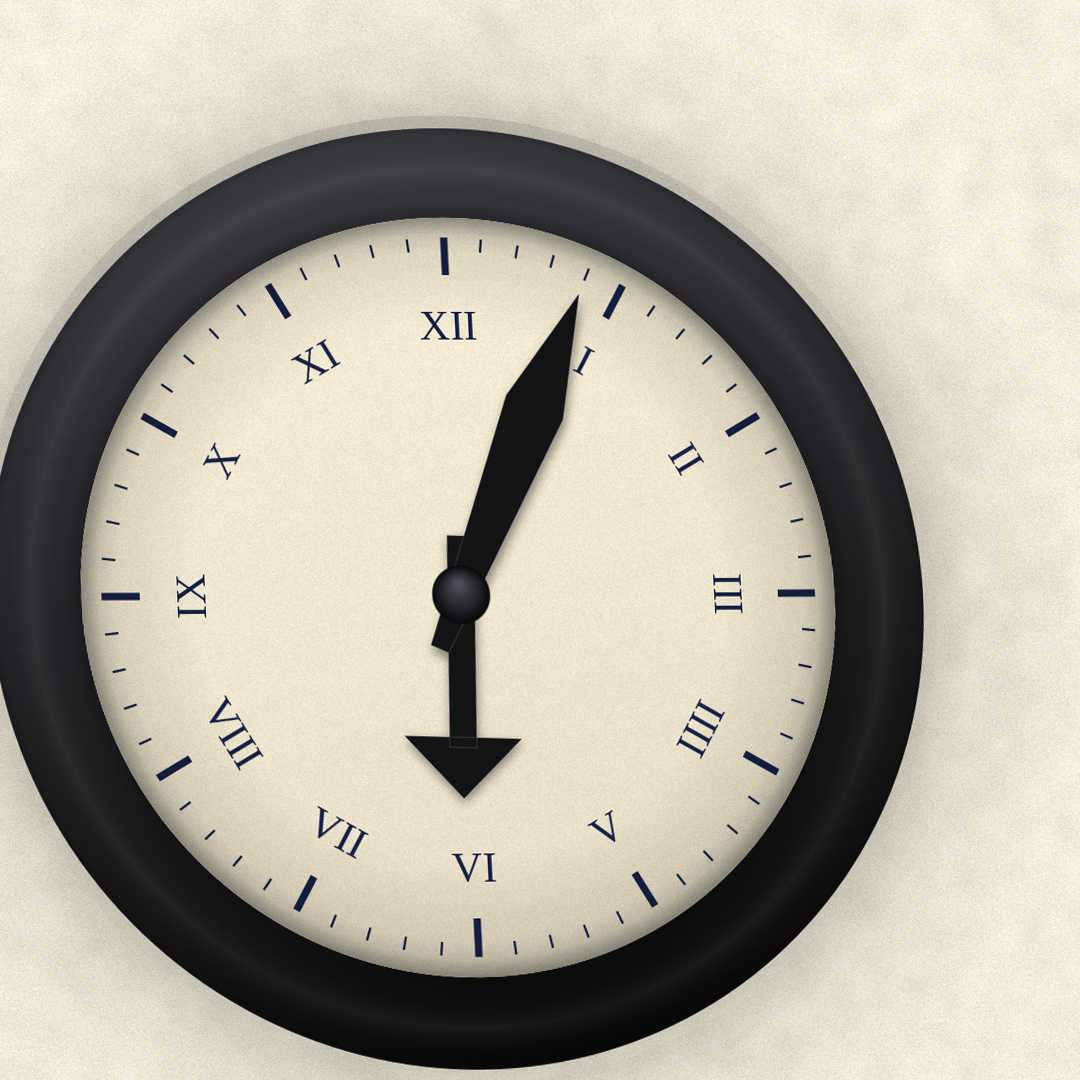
6:04
